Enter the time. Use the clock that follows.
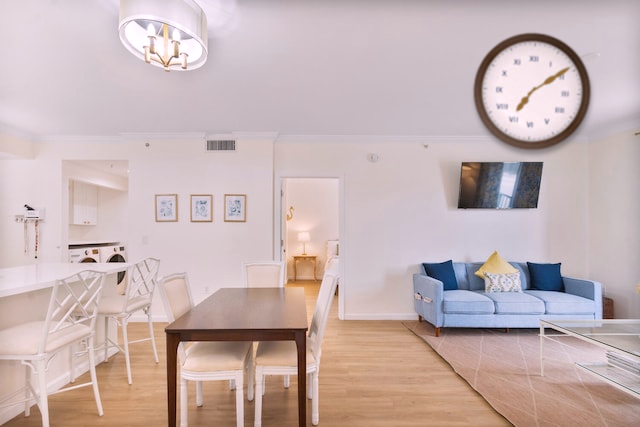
7:09
